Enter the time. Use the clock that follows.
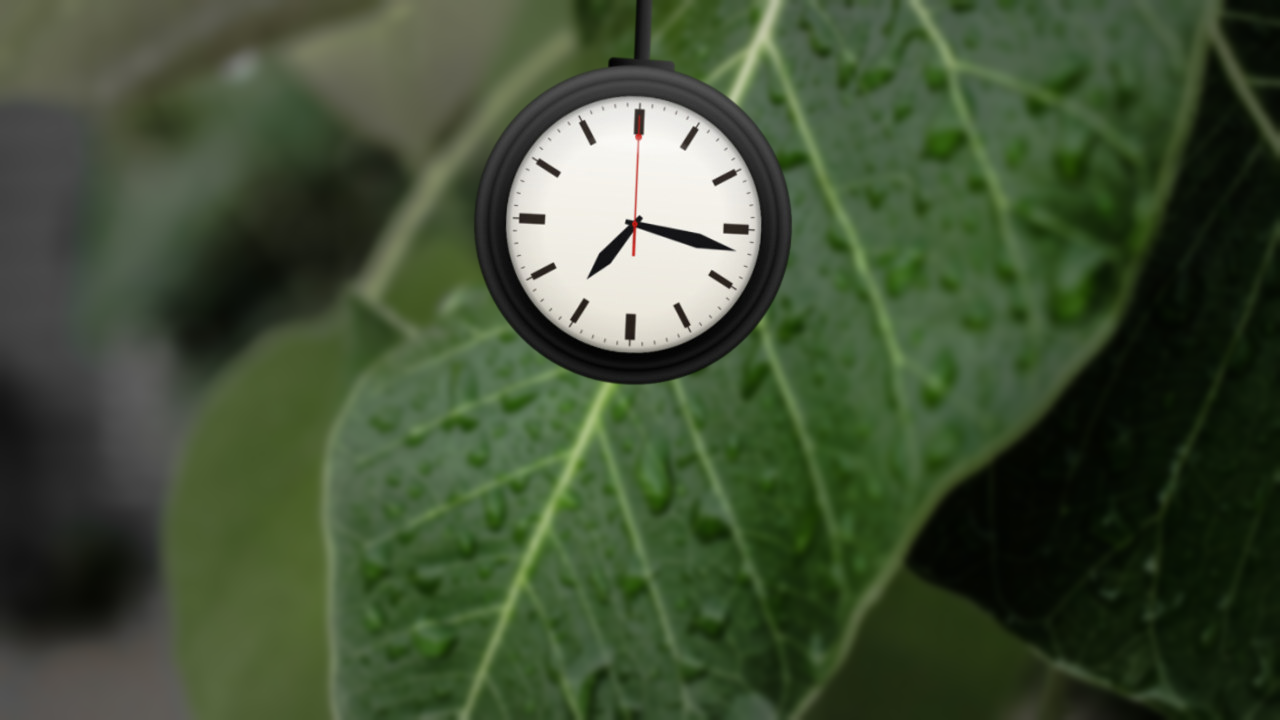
7:17:00
